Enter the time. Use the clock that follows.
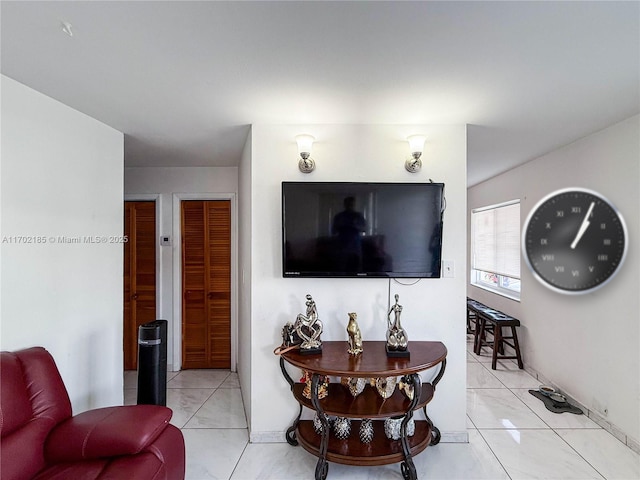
1:04
